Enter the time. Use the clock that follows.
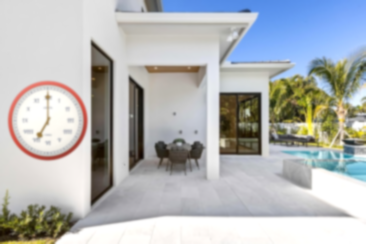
7:00
